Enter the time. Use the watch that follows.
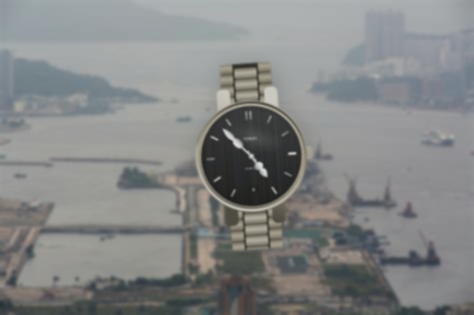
4:53
